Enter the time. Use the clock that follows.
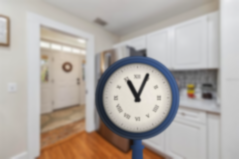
11:04
